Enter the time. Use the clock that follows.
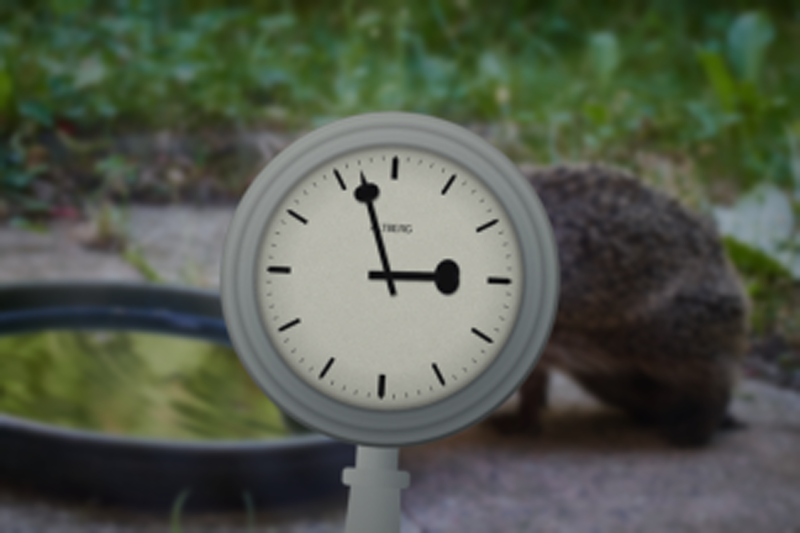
2:57
